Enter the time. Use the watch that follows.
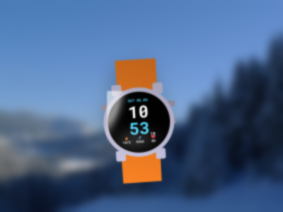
10:53
